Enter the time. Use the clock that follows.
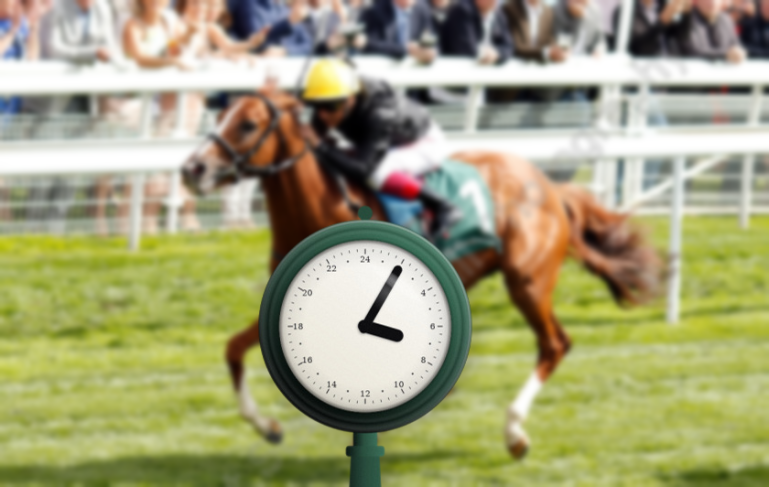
7:05
